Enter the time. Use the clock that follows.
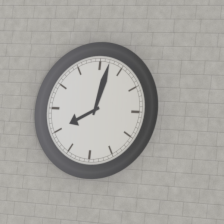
8:02
